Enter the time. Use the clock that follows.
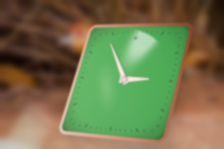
2:54
